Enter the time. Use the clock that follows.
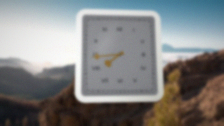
7:44
